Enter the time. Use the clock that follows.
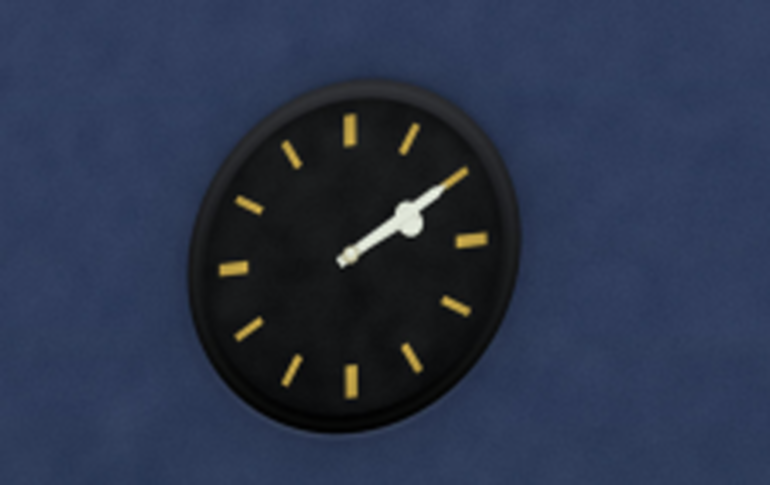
2:10
